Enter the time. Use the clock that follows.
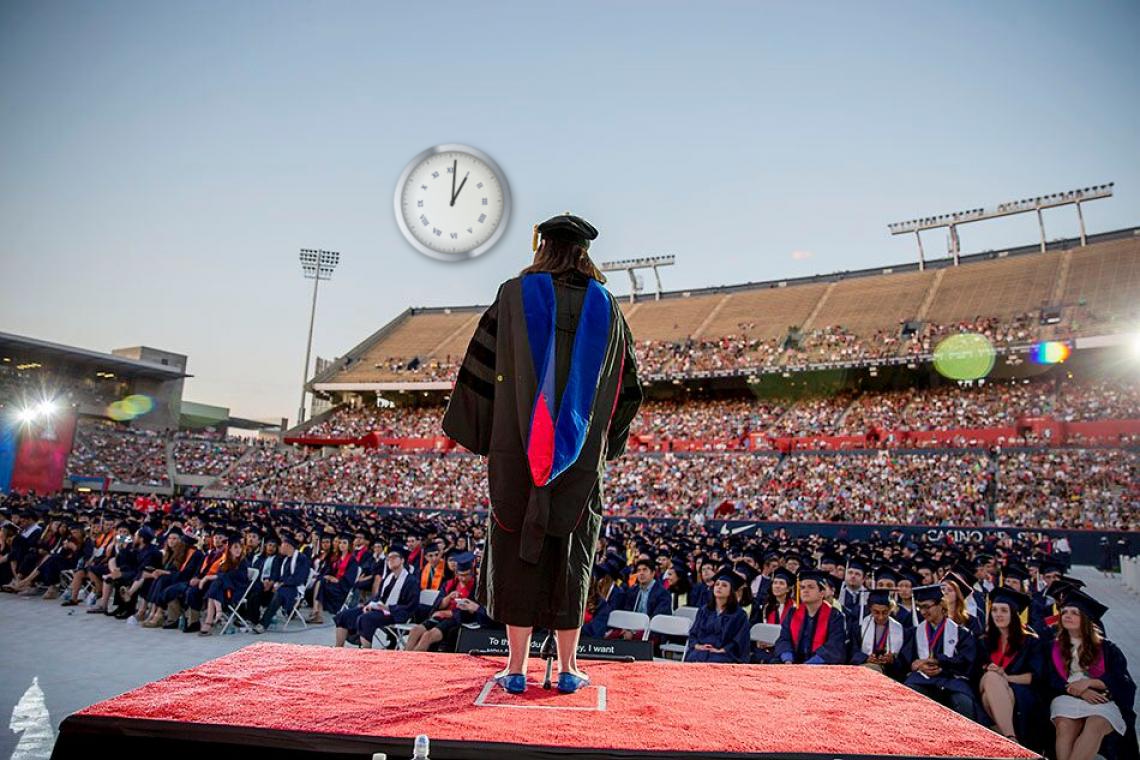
1:01
